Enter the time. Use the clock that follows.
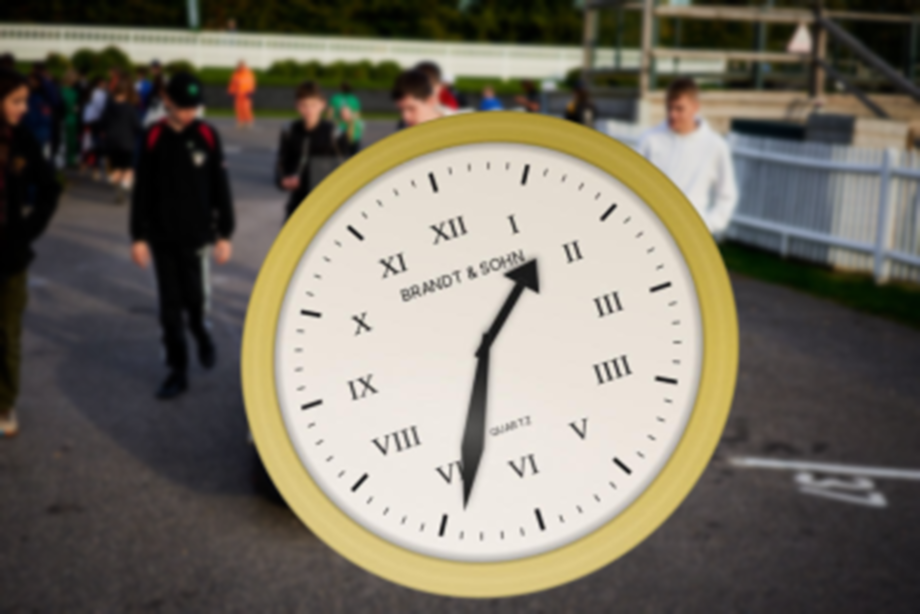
1:34
